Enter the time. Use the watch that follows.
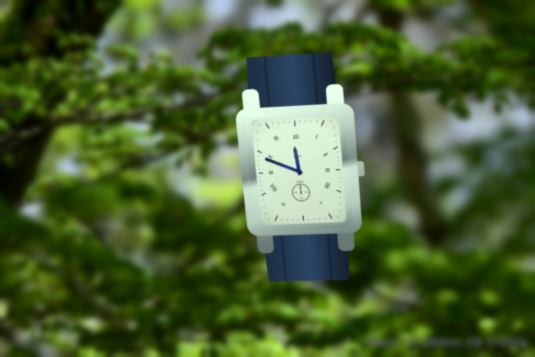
11:49
